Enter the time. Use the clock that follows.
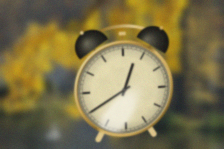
12:40
